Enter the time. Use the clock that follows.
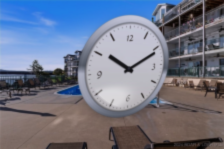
10:11
